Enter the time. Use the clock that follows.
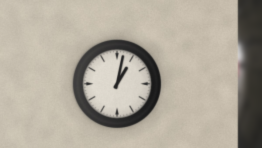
1:02
